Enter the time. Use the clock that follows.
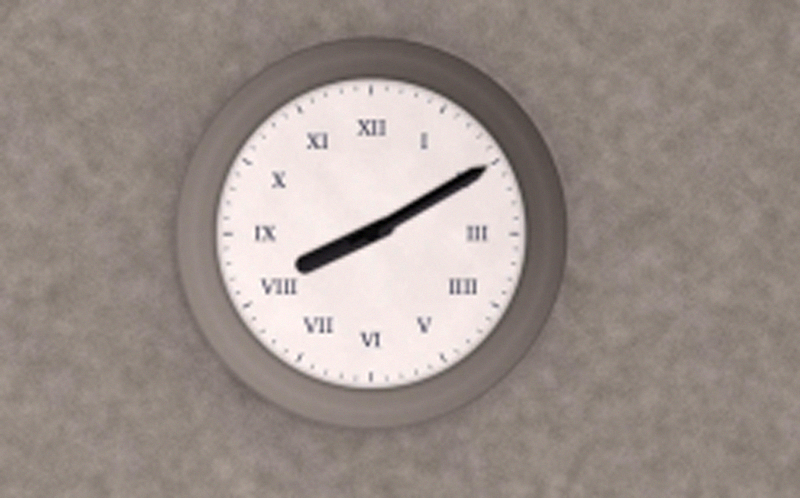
8:10
